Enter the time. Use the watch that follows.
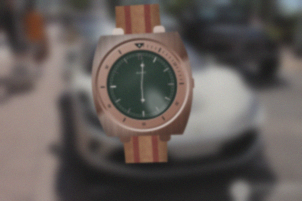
6:01
